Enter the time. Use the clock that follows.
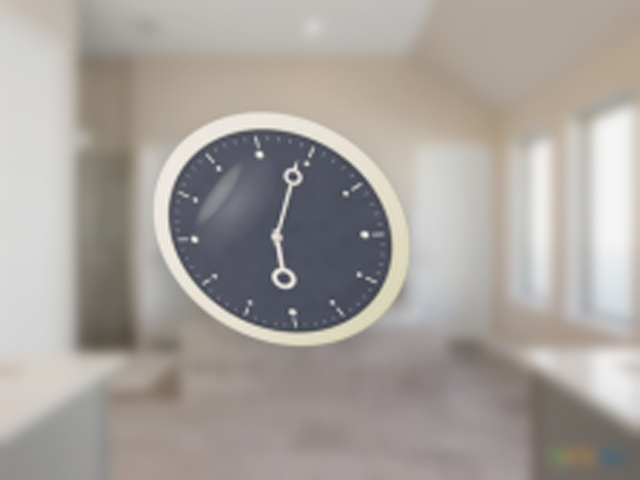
6:04
